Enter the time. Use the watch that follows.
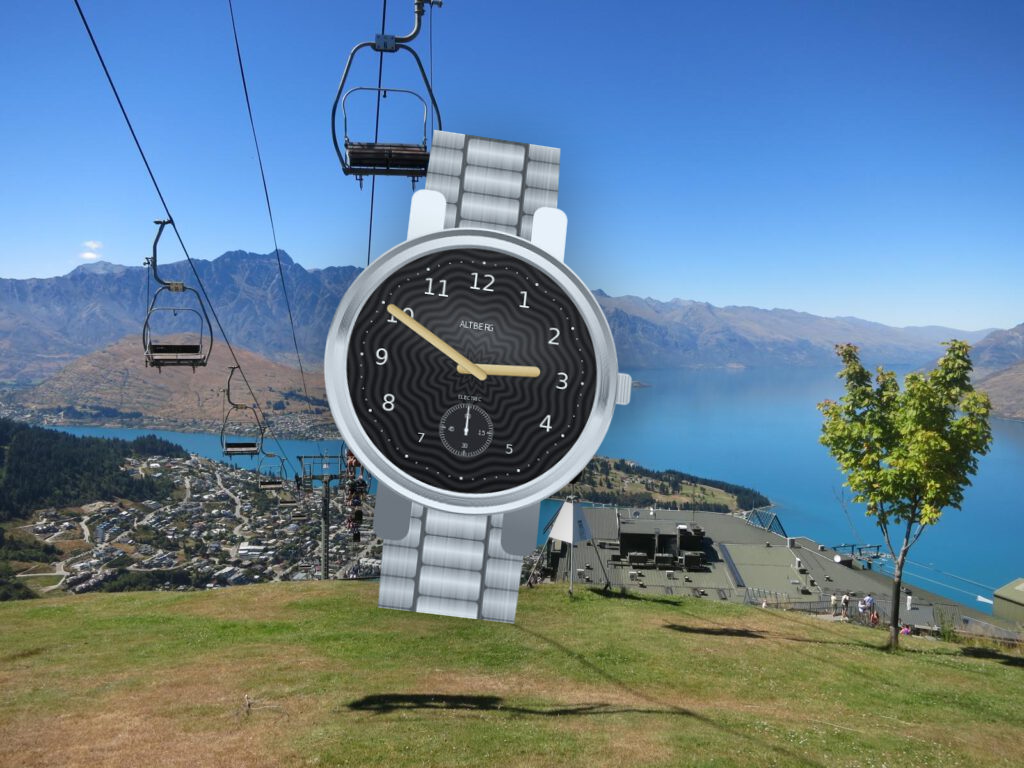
2:50
